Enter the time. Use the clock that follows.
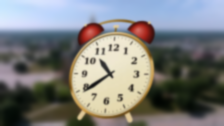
10:39
